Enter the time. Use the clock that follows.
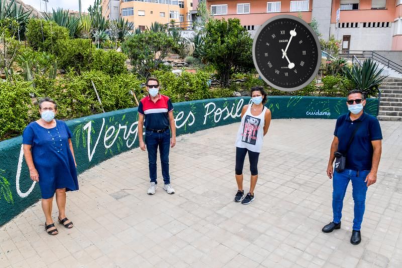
5:05
